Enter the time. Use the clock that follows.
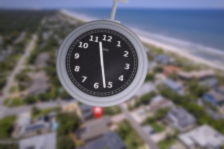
11:27
